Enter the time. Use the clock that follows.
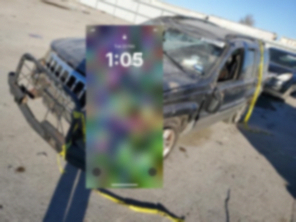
1:05
